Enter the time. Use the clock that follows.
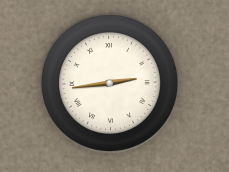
2:44
